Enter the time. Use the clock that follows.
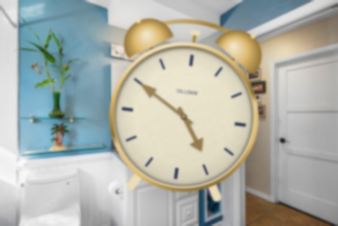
4:50
